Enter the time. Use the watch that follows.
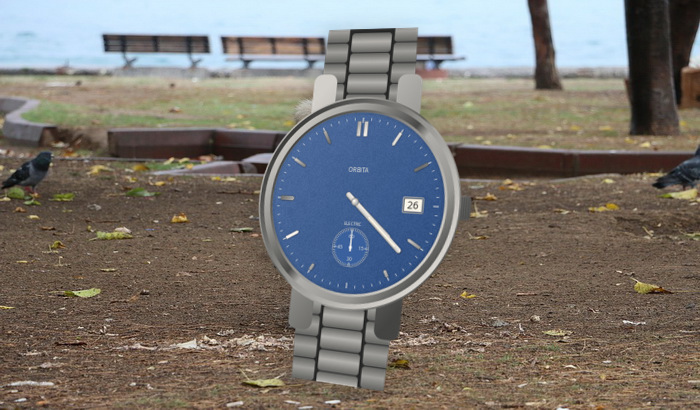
4:22
